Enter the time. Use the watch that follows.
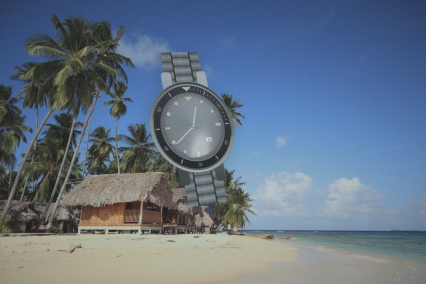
12:39
